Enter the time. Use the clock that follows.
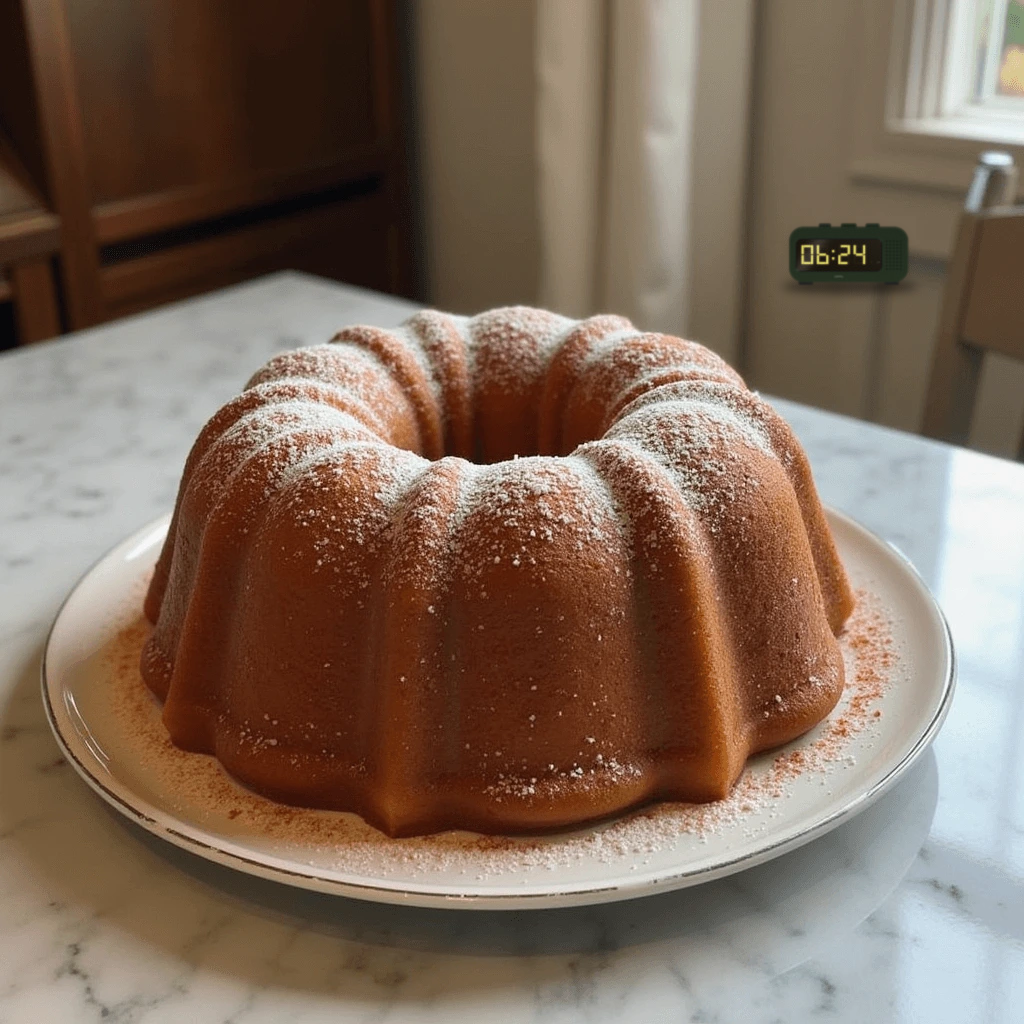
6:24
